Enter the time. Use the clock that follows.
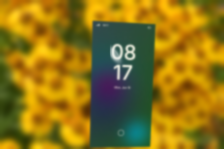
8:17
